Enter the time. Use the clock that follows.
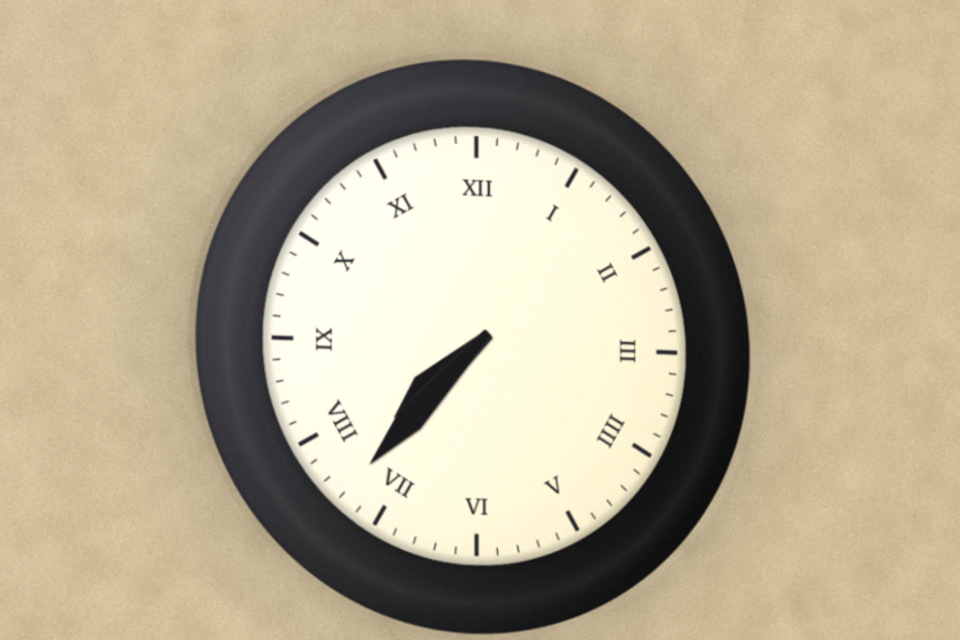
7:37
